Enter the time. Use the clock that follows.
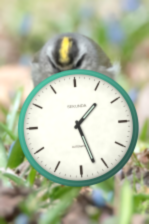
1:27
